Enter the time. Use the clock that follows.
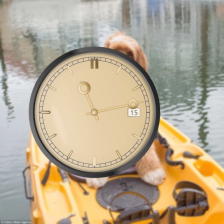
11:13
